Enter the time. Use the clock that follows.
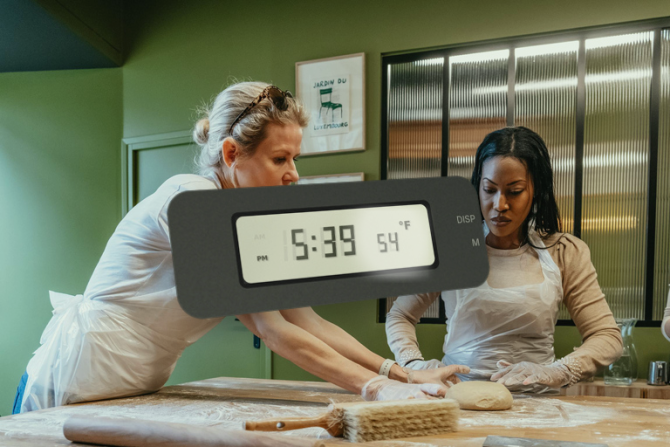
5:39
